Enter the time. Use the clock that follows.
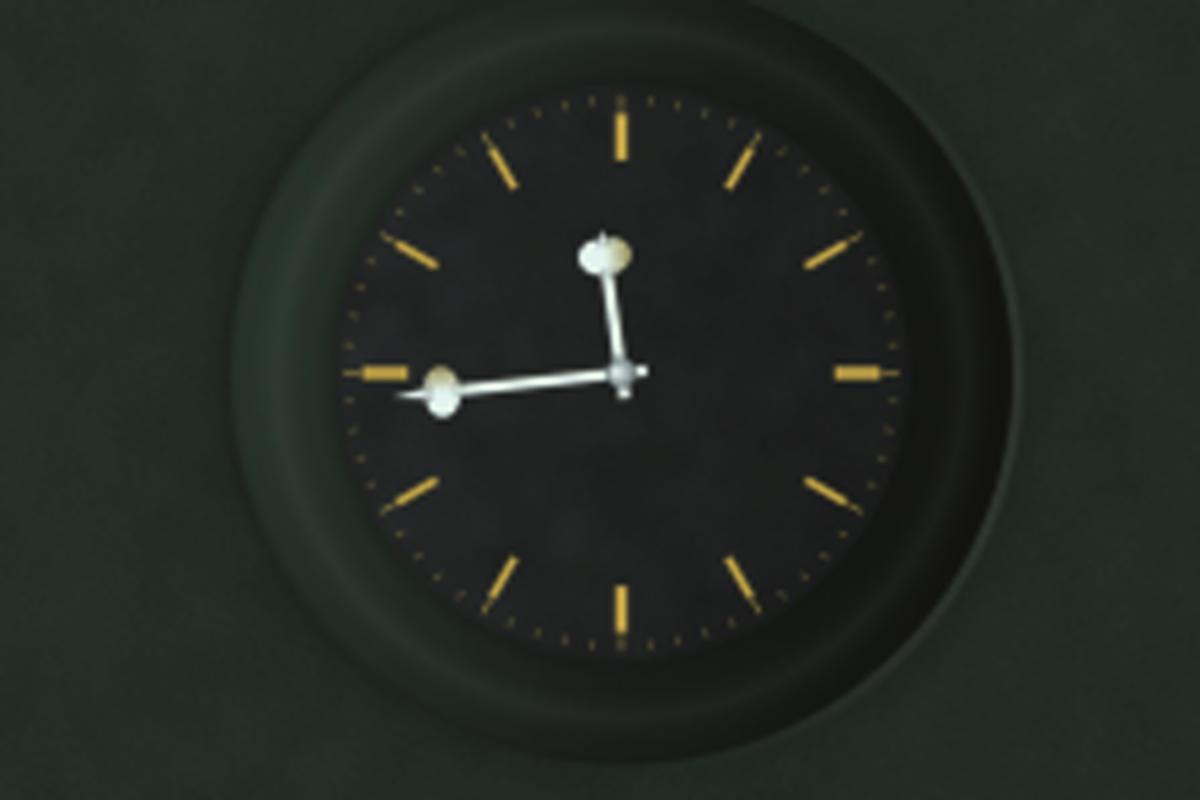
11:44
